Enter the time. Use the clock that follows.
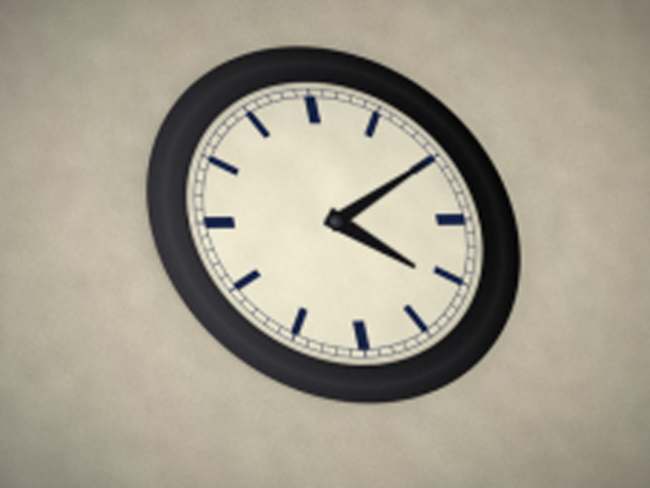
4:10
